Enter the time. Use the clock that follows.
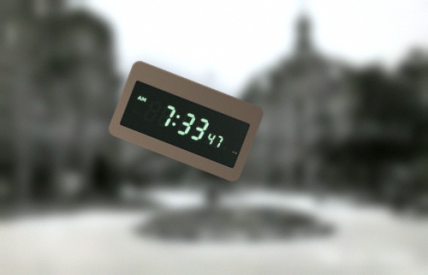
7:33:47
